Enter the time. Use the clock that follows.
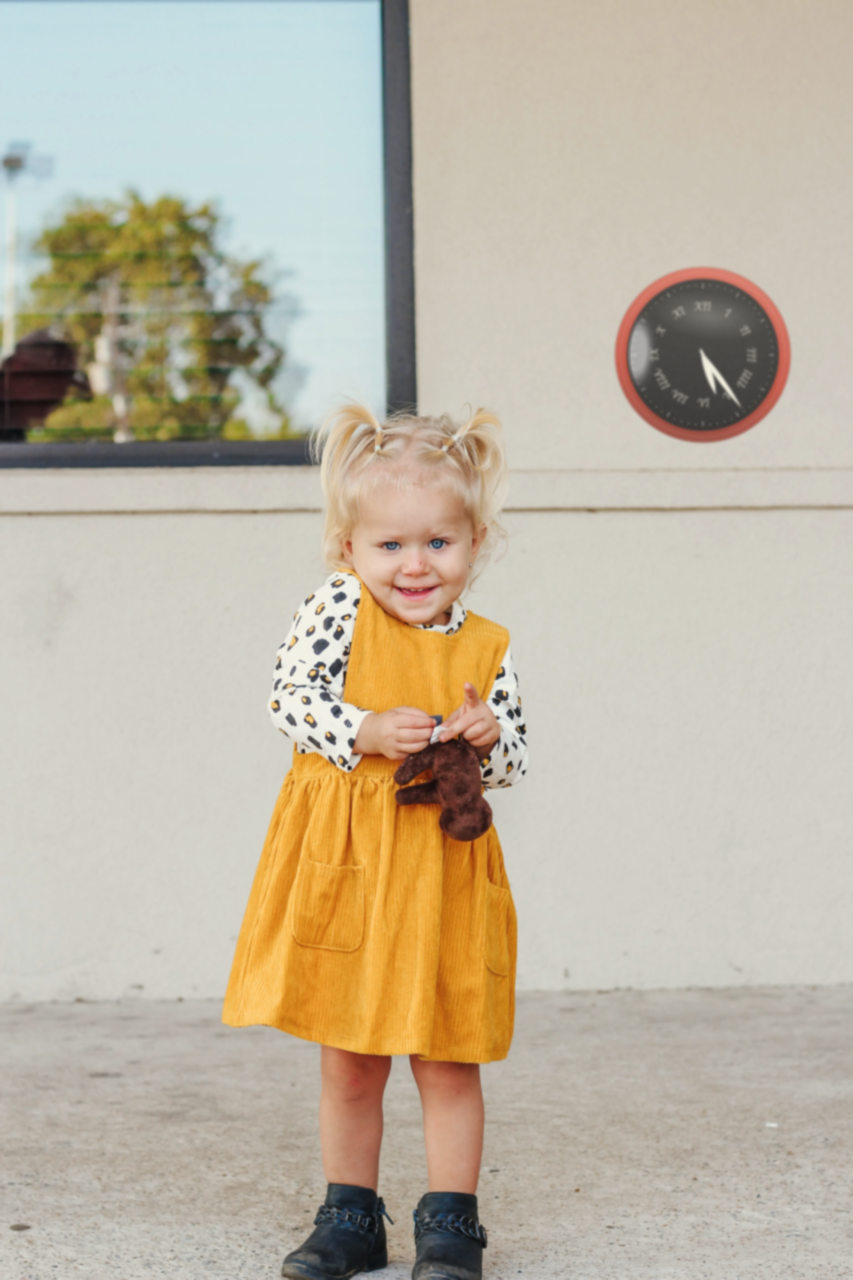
5:24
